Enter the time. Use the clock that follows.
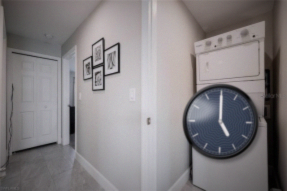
5:00
